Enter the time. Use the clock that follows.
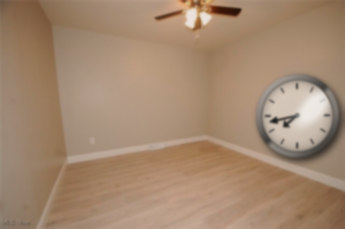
7:43
